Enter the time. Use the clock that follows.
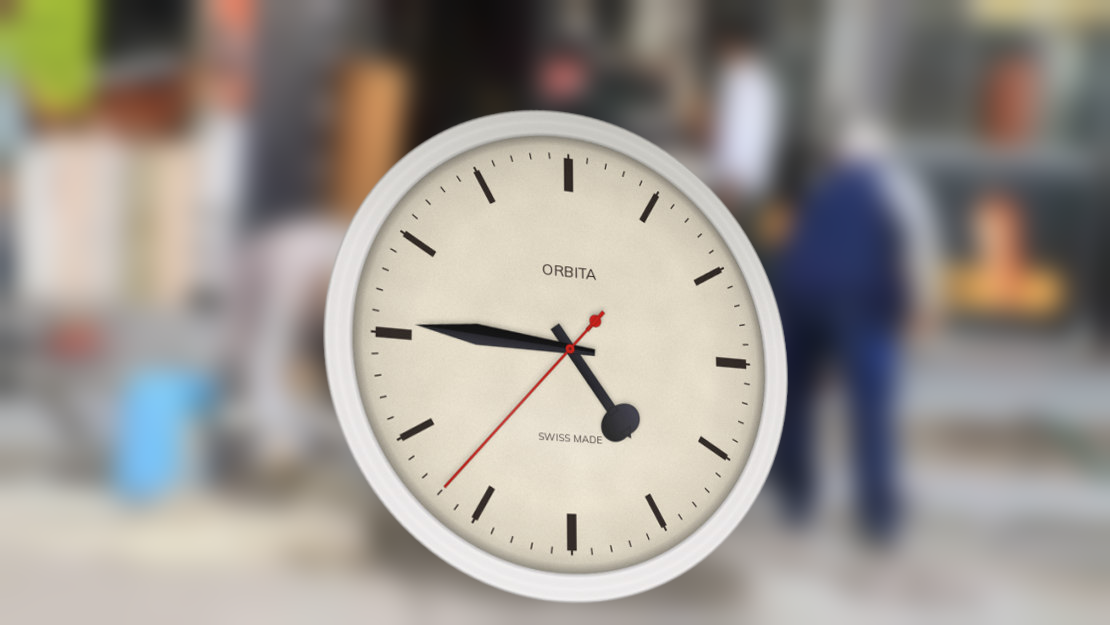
4:45:37
